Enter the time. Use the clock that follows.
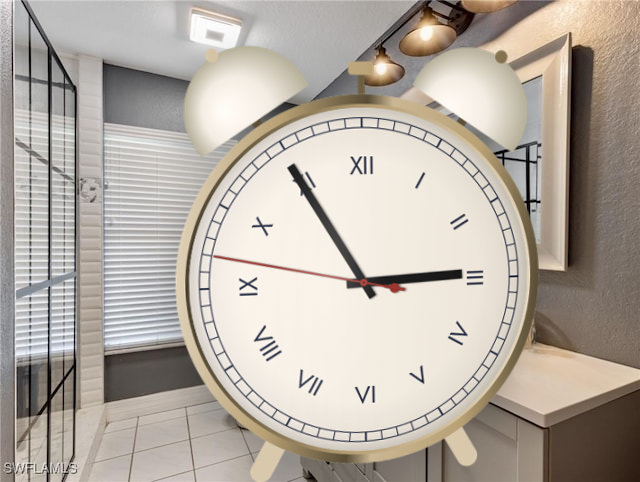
2:54:47
